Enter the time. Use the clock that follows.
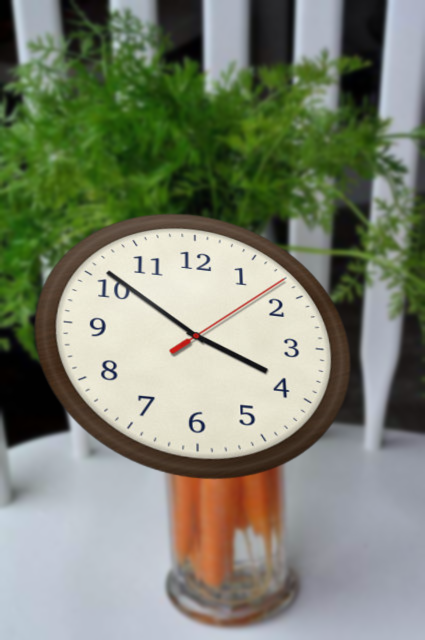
3:51:08
